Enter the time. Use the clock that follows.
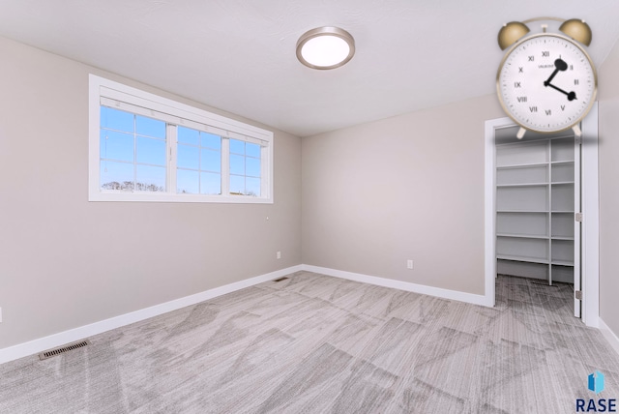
1:20
